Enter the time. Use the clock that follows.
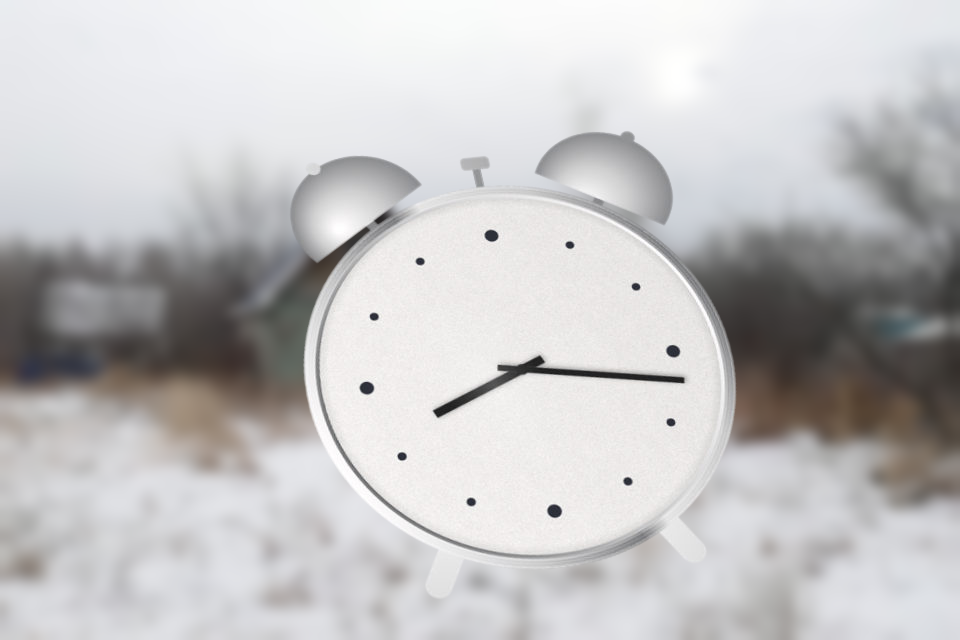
8:17
